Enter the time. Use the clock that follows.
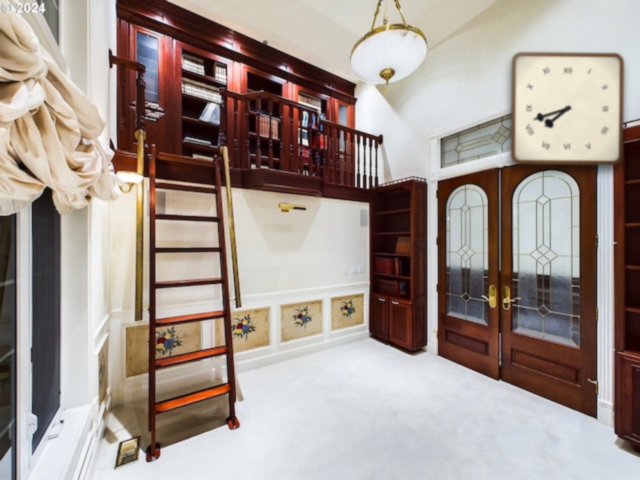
7:42
